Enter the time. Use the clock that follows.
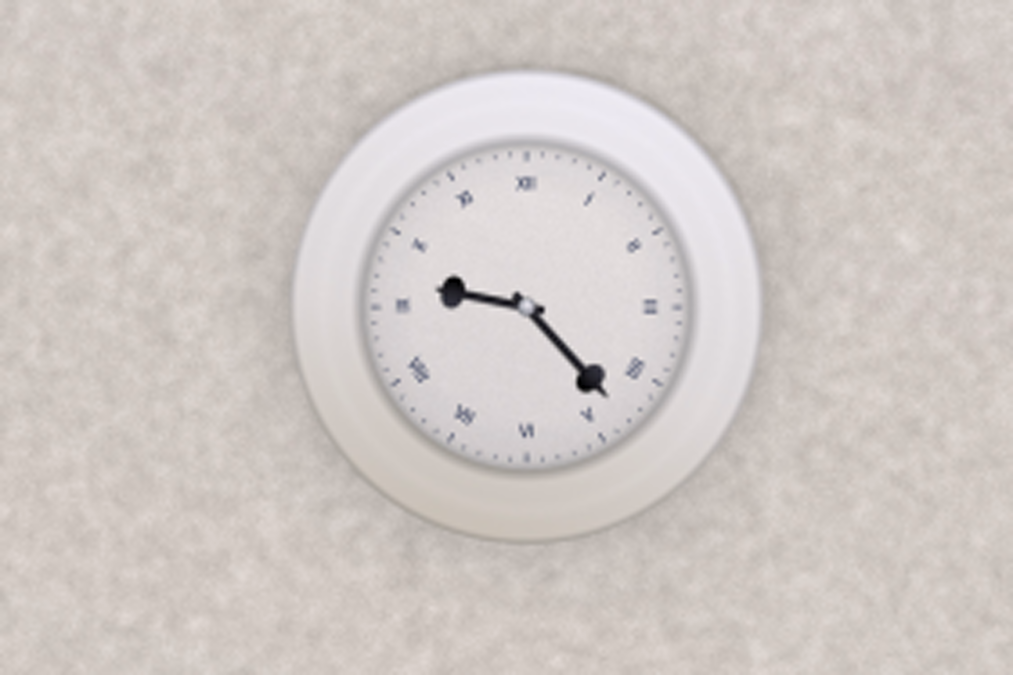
9:23
